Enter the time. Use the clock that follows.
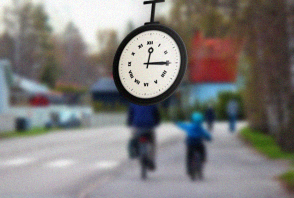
12:15
